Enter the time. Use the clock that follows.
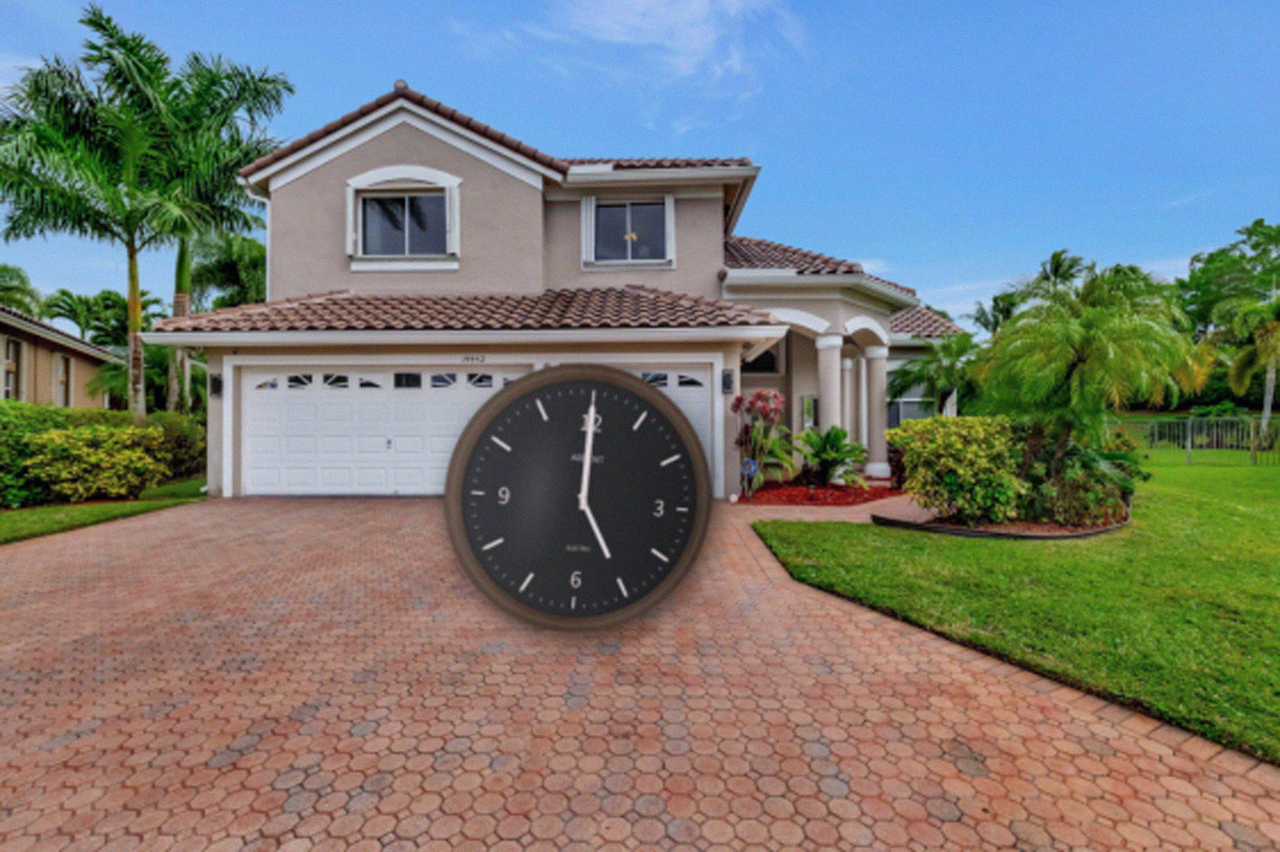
5:00
